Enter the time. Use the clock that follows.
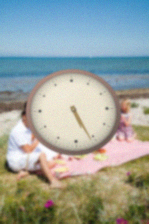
5:26
